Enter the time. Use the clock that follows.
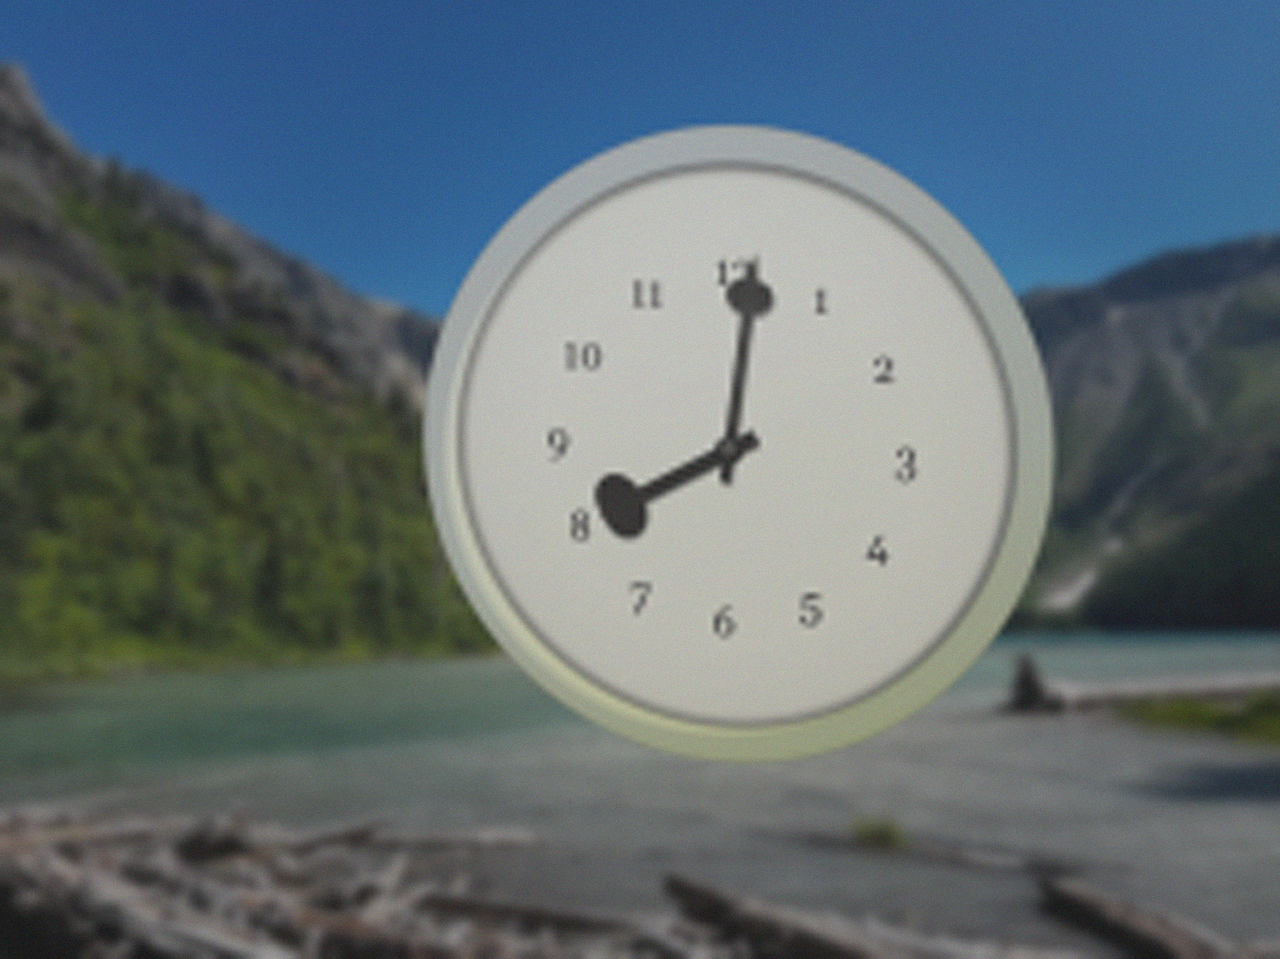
8:01
